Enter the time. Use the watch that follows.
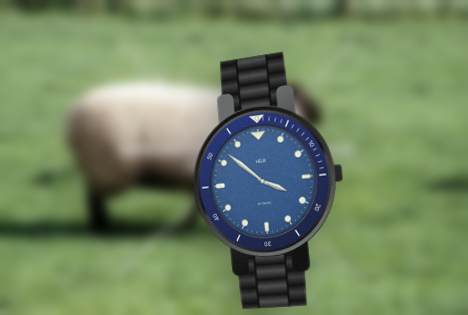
3:52
